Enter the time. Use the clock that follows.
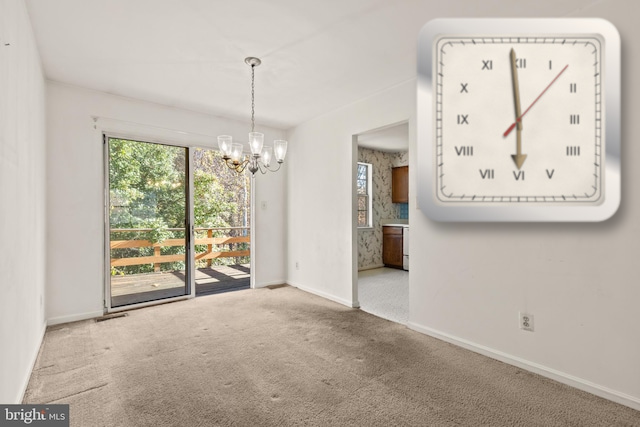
5:59:07
